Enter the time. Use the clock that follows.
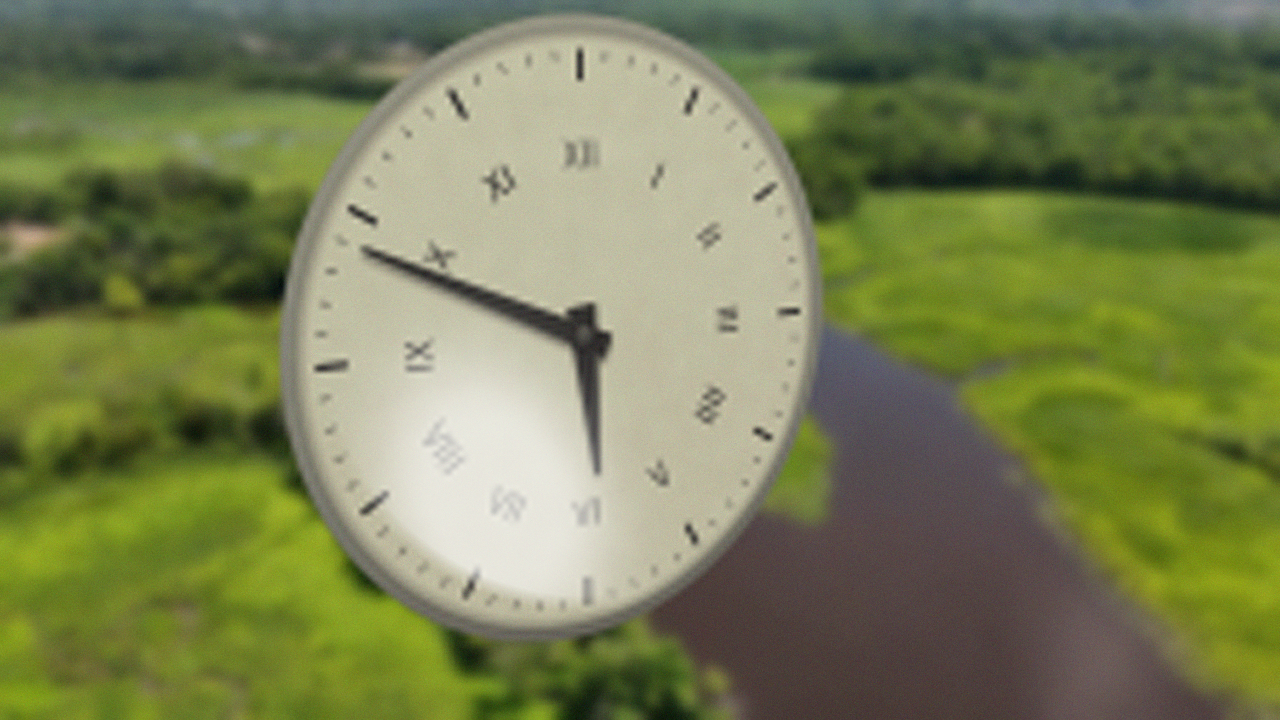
5:49
